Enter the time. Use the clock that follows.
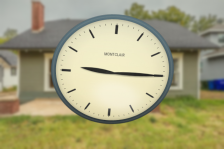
9:15
